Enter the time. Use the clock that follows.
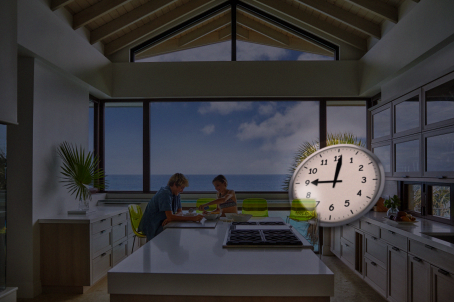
9:01
